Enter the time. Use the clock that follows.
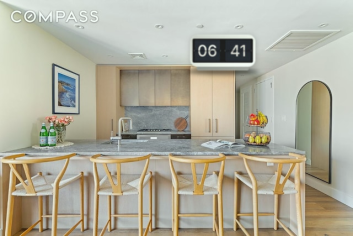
6:41
